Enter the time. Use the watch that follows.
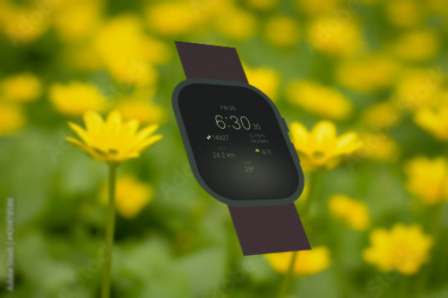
6:30:35
